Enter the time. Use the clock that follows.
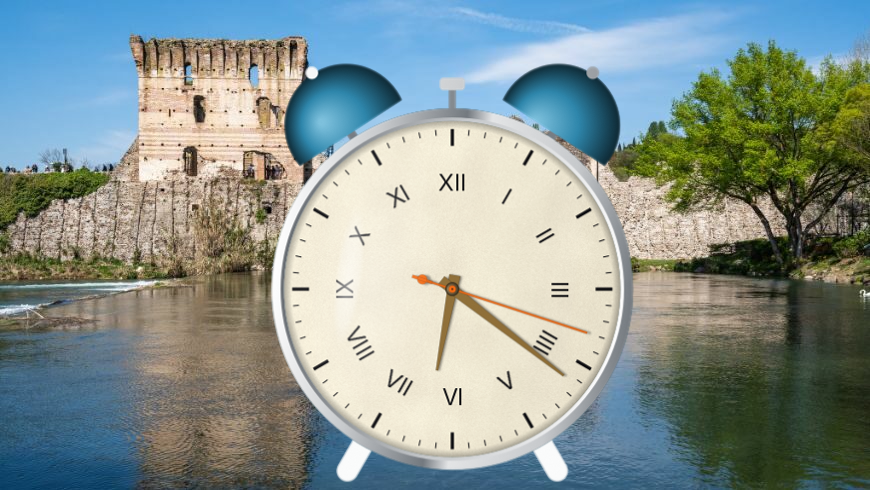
6:21:18
